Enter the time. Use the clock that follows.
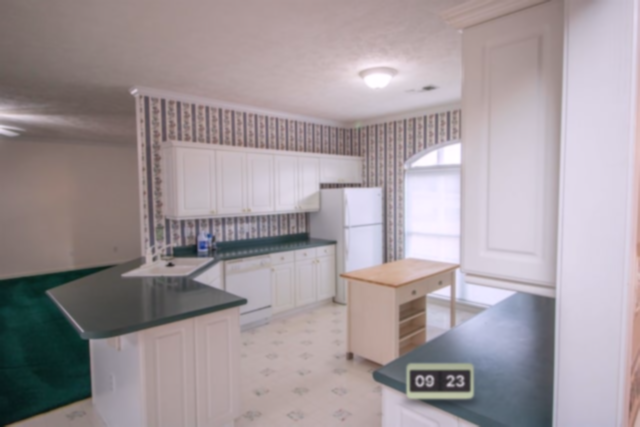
9:23
